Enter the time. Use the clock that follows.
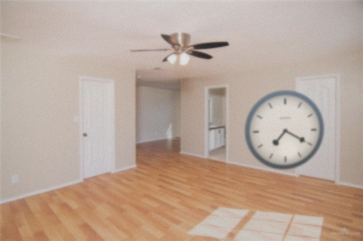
7:20
